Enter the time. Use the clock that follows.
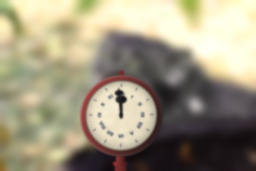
11:59
